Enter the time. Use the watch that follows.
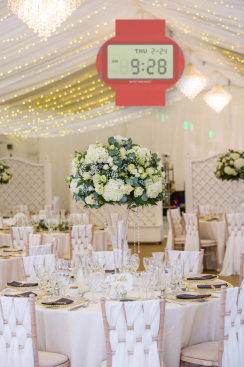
9:28
